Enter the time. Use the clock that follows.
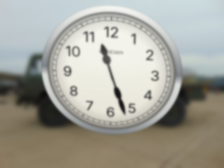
11:27
